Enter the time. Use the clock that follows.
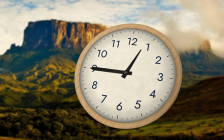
12:45
